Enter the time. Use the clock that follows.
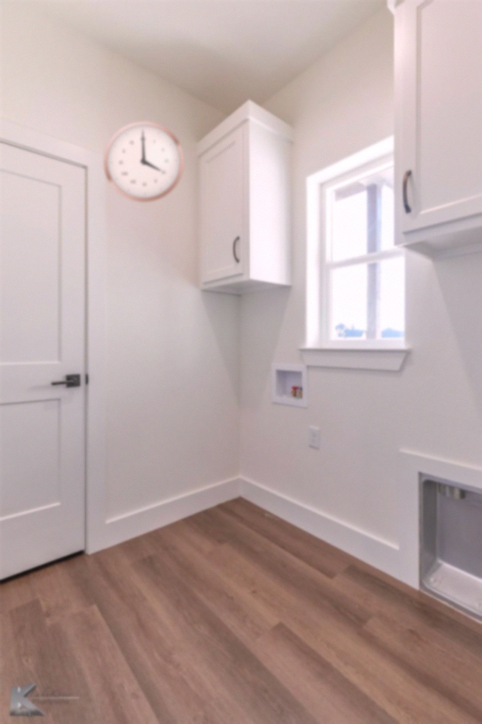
4:00
